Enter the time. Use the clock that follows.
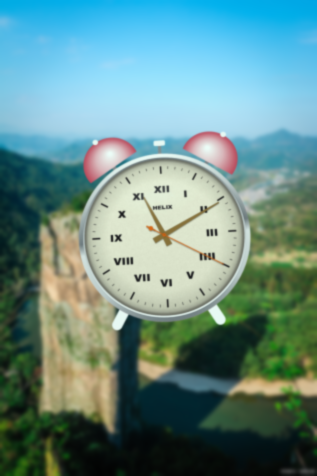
11:10:20
